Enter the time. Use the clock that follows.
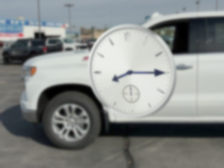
8:15
